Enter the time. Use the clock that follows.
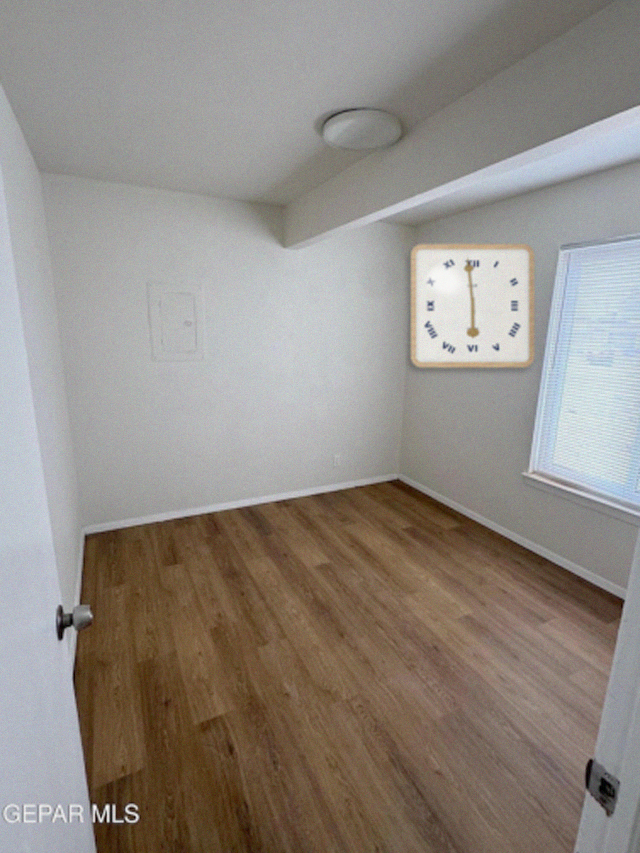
5:59
